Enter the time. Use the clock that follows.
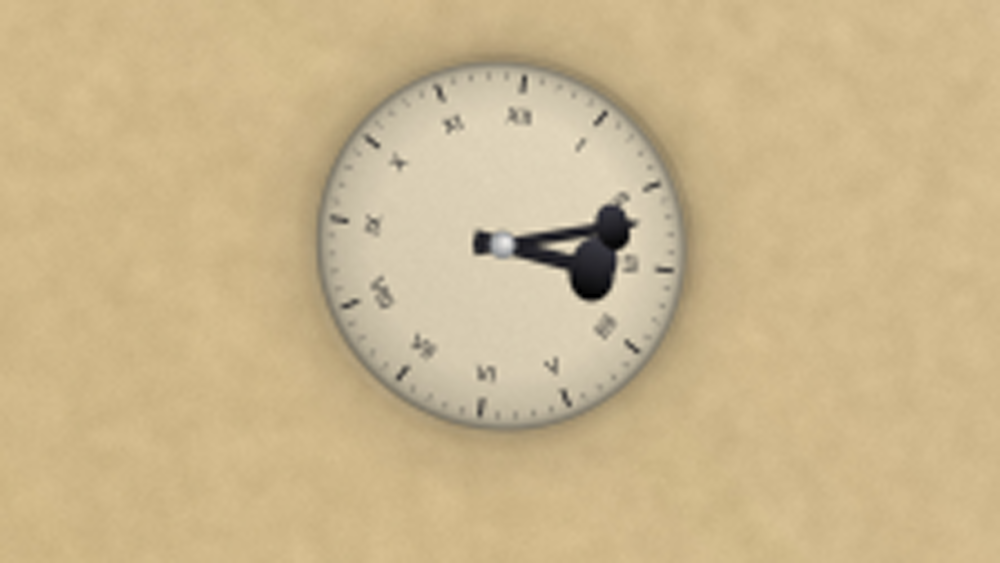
3:12
